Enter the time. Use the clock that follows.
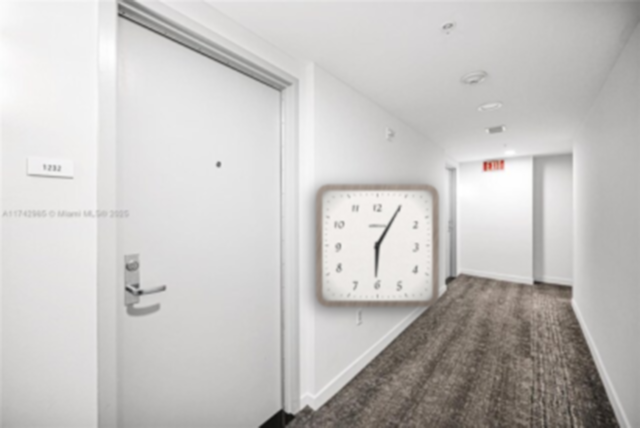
6:05
